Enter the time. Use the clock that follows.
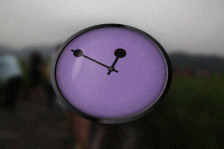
12:50
